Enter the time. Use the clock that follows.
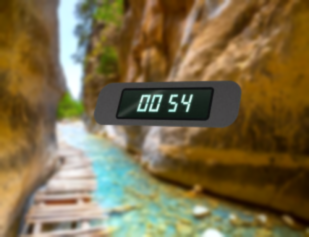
0:54
